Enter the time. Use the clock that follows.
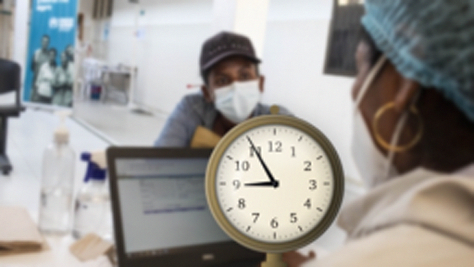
8:55
